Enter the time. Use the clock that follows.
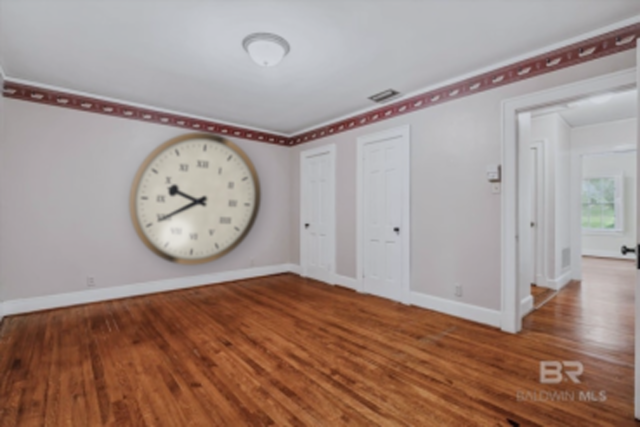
9:40
